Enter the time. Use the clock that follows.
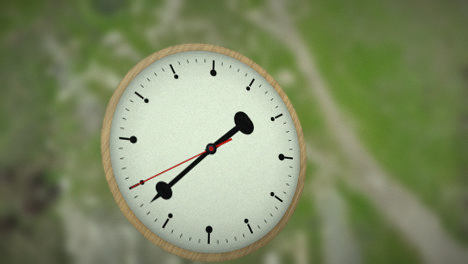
1:37:40
